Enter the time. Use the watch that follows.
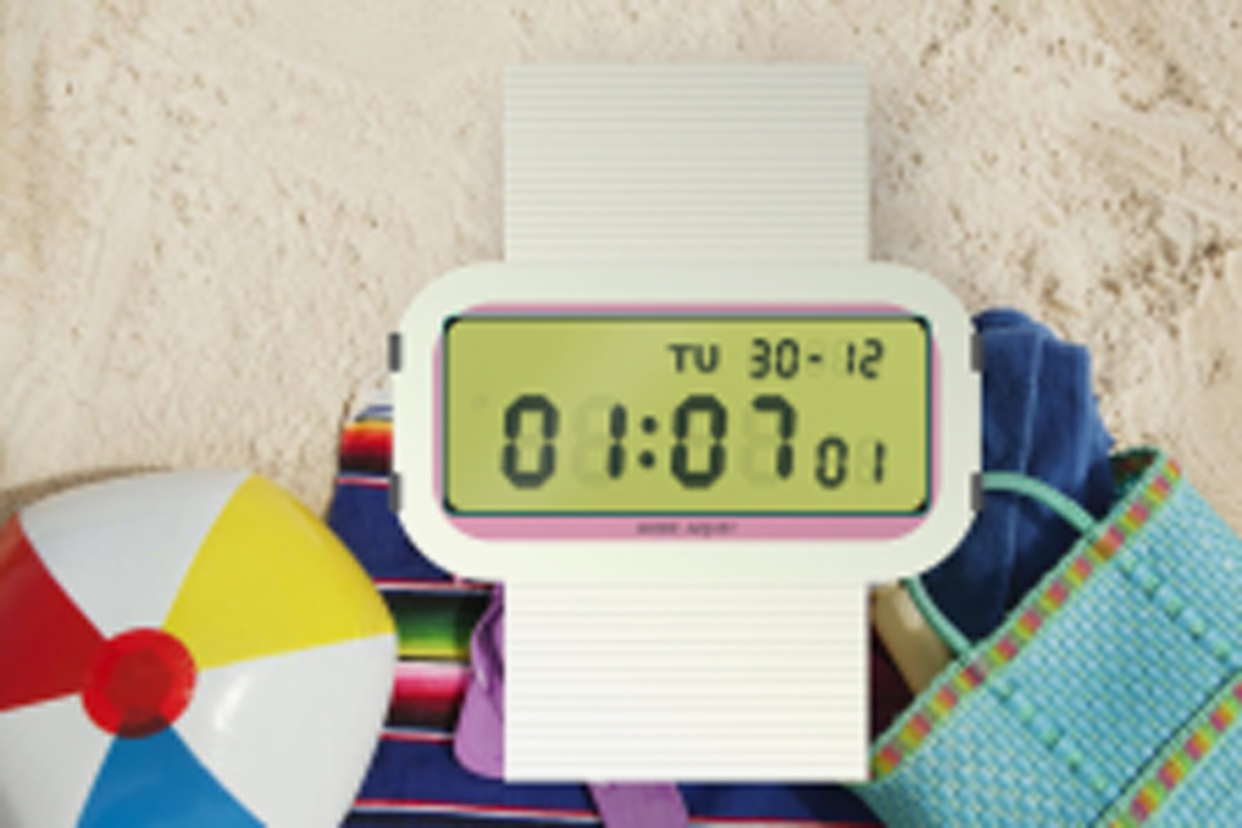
1:07:01
